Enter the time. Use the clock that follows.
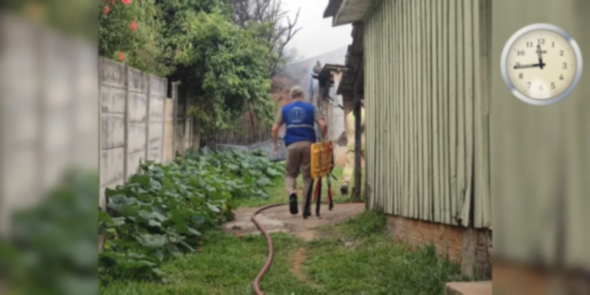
11:44
